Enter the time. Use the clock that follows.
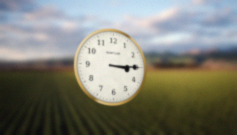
3:15
